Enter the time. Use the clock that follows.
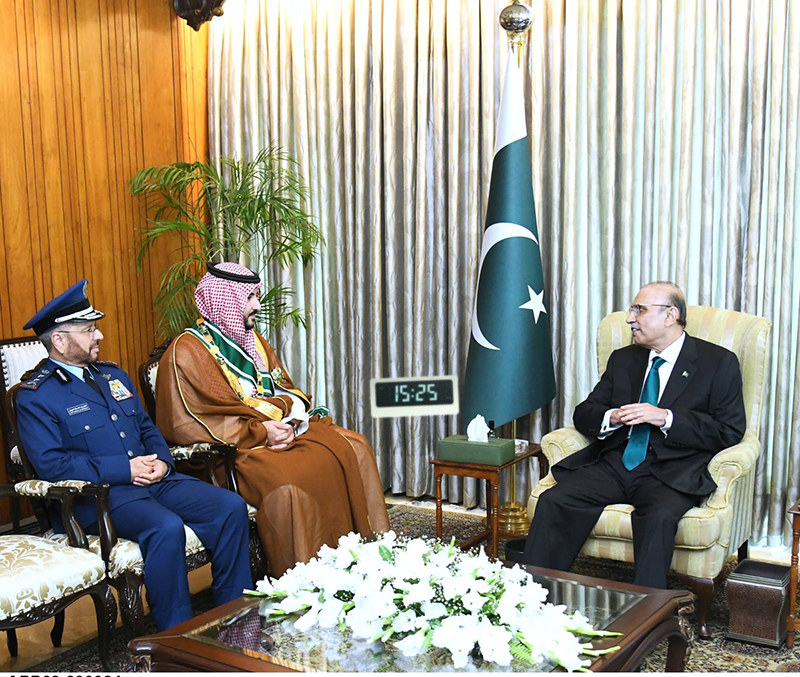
15:25
